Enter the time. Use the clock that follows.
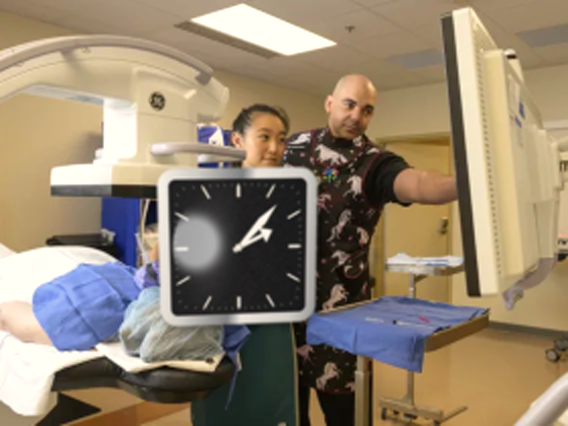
2:07
